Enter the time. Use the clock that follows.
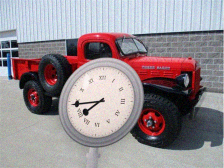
7:44
